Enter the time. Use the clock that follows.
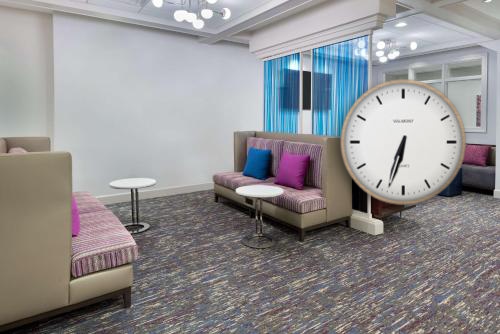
6:33
